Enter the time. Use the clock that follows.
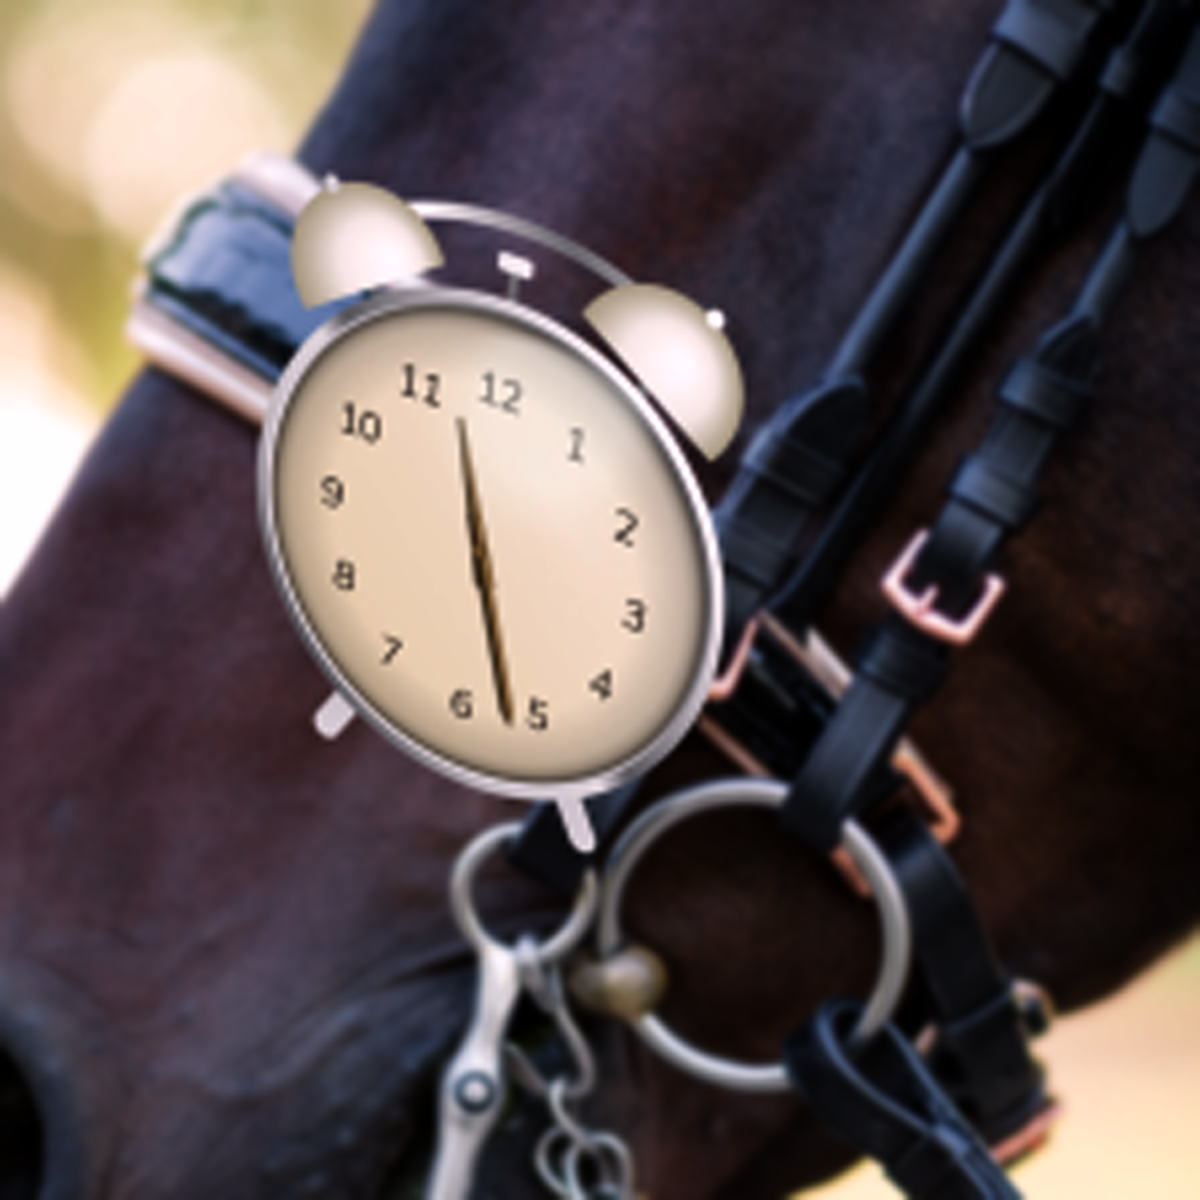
11:27
